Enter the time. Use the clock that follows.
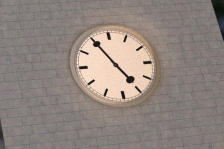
4:55
